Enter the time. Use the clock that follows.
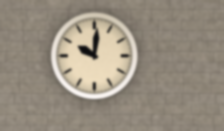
10:01
